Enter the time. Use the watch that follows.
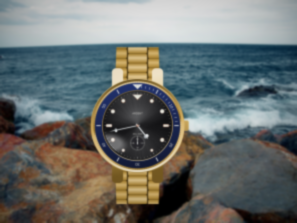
4:43
